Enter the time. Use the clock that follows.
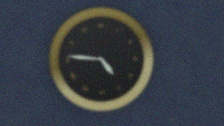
4:46
